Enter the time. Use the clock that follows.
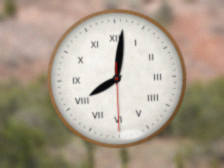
8:01:30
